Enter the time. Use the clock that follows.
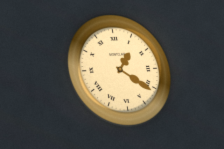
1:21
